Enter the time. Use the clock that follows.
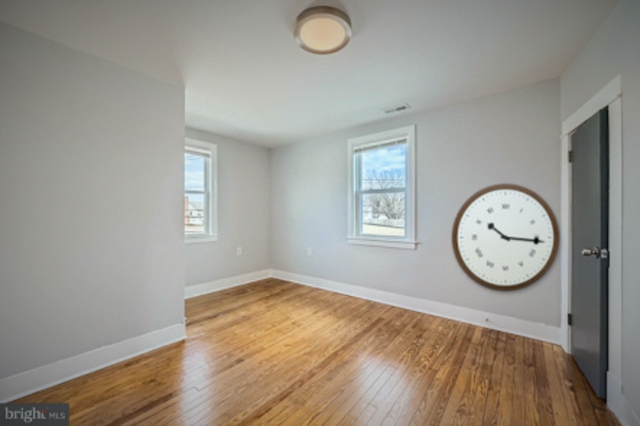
10:16
